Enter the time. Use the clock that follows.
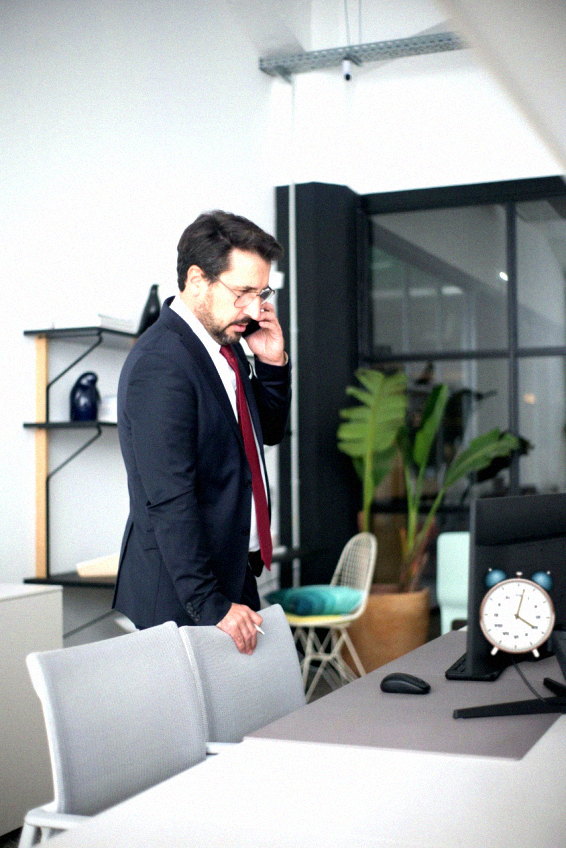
4:02
